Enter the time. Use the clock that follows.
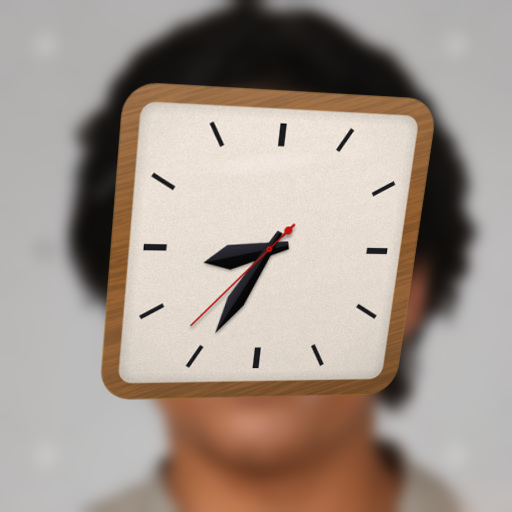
8:34:37
